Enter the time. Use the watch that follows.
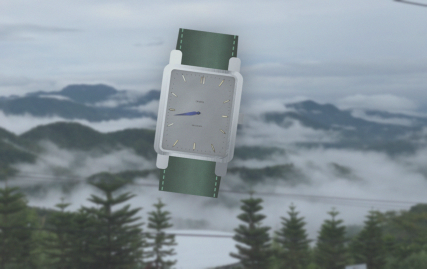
8:43
